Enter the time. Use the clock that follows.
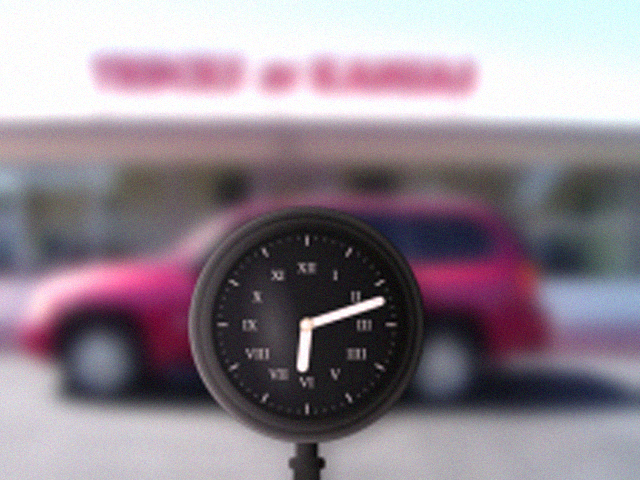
6:12
